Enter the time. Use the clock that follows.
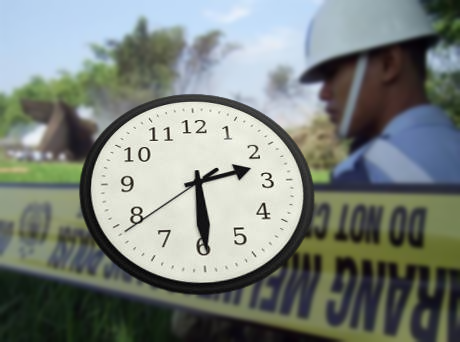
2:29:39
